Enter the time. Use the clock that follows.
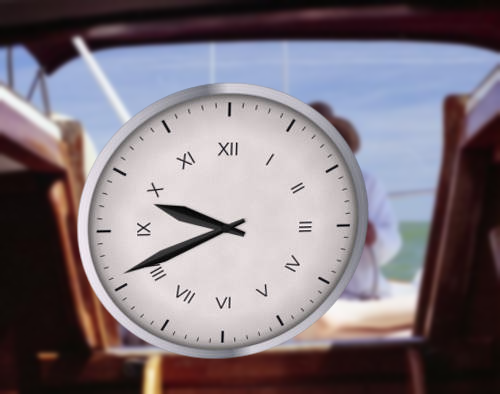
9:41
